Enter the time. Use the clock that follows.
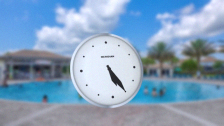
5:25
